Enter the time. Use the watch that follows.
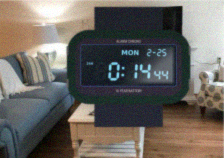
0:14:44
